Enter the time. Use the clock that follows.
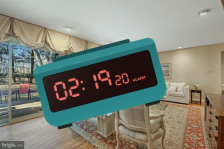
2:19:20
